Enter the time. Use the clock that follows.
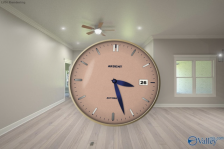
3:27
